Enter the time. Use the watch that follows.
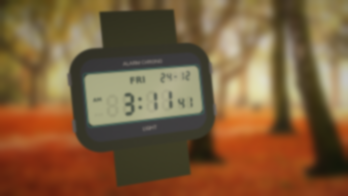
3:11:41
